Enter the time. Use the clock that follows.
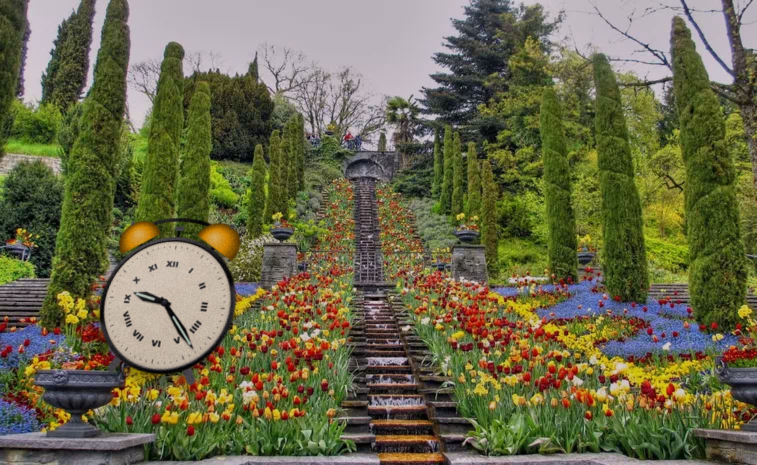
9:23
